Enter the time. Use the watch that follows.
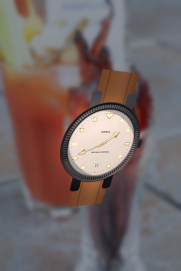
1:41
